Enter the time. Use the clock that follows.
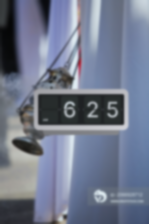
6:25
